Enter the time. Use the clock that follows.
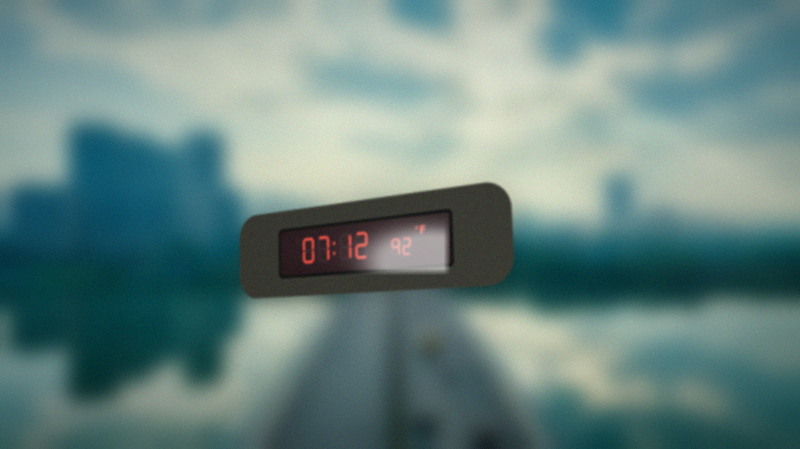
7:12
